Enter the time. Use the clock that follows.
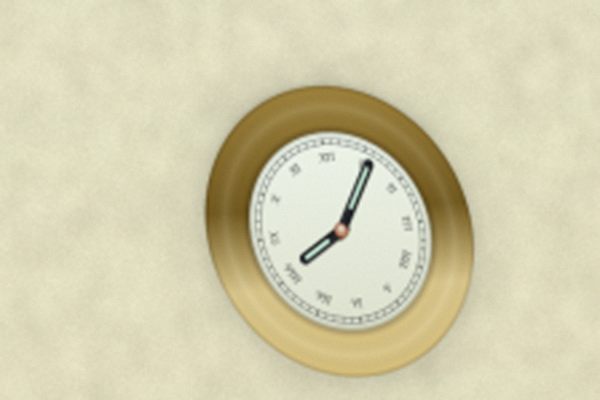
8:06
